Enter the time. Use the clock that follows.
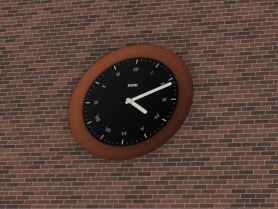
4:11
